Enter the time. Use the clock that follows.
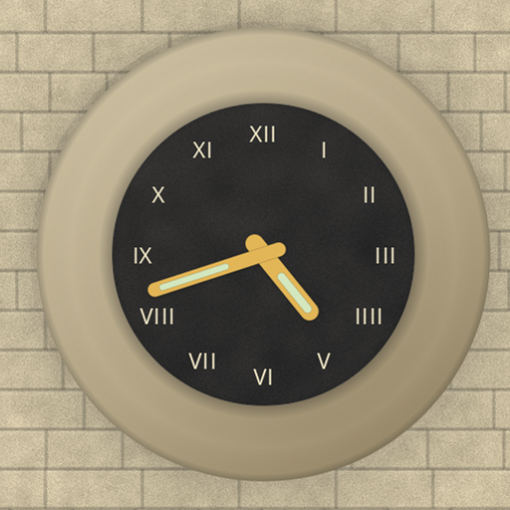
4:42
